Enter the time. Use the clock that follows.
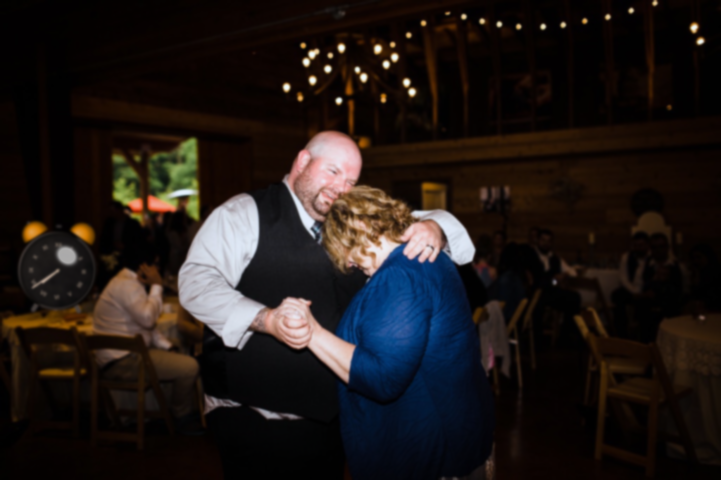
7:39
